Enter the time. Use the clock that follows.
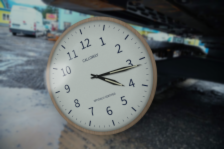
4:16
